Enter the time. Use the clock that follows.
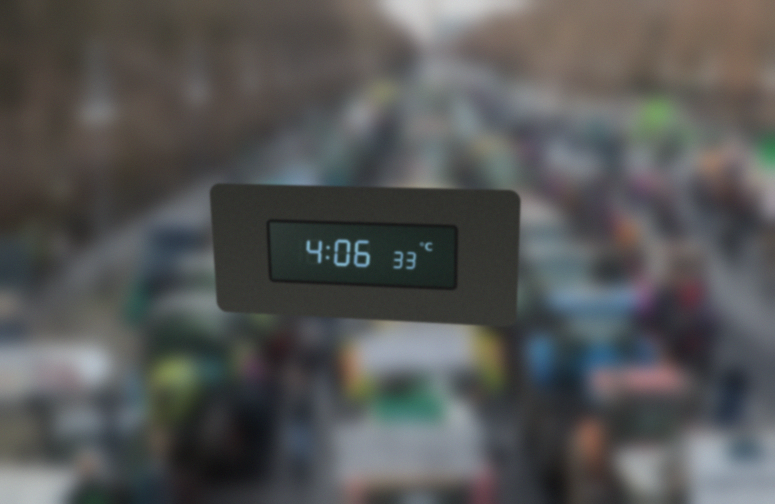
4:06
